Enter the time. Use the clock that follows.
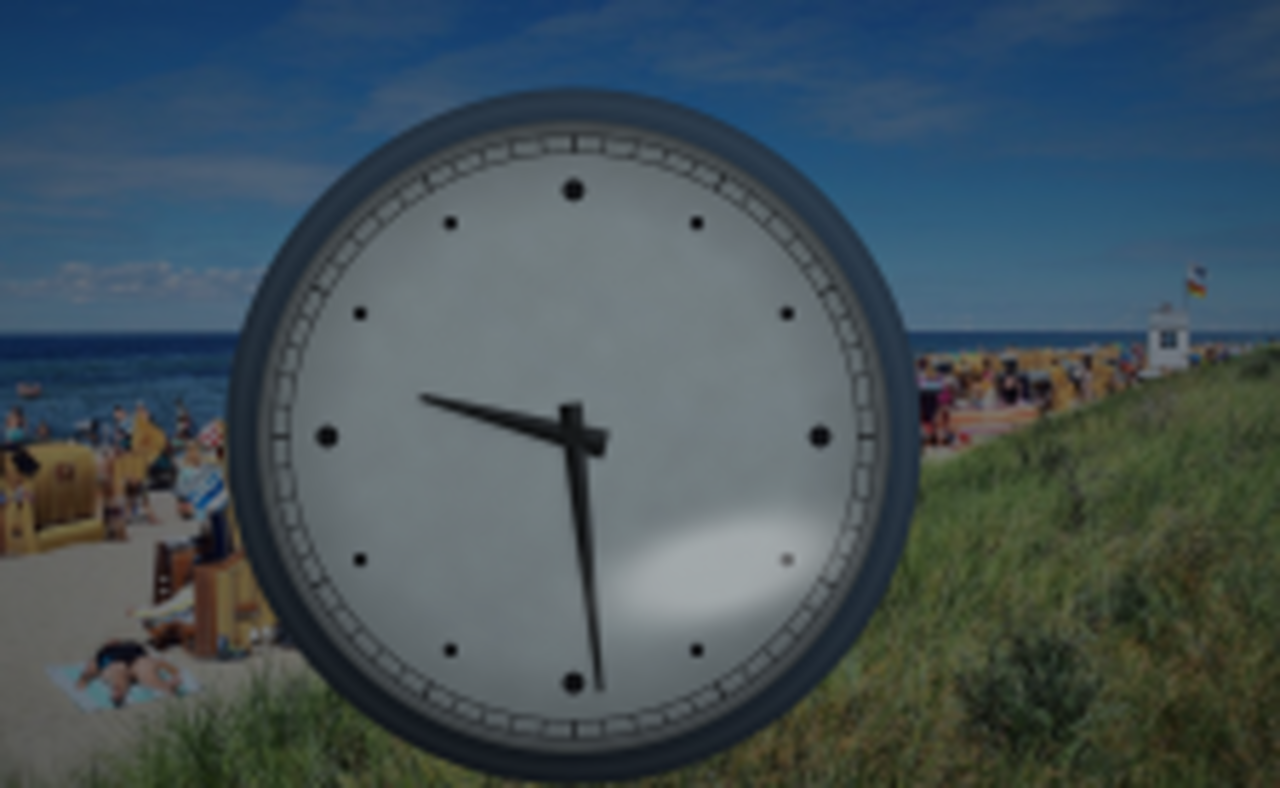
9:29
